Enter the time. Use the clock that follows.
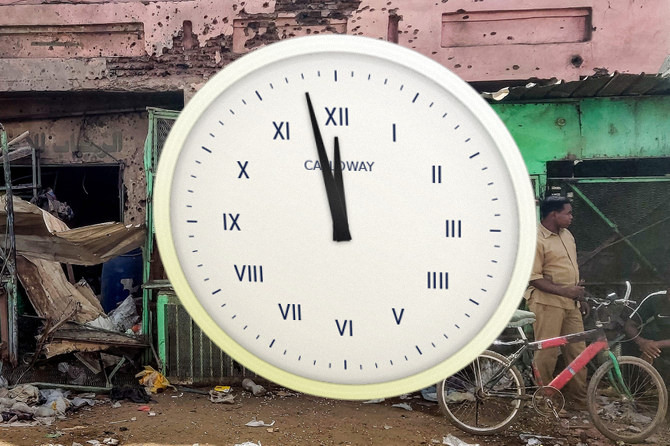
11:58
